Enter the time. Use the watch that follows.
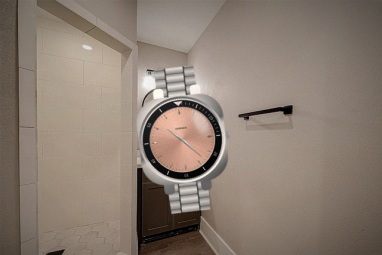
10:23
